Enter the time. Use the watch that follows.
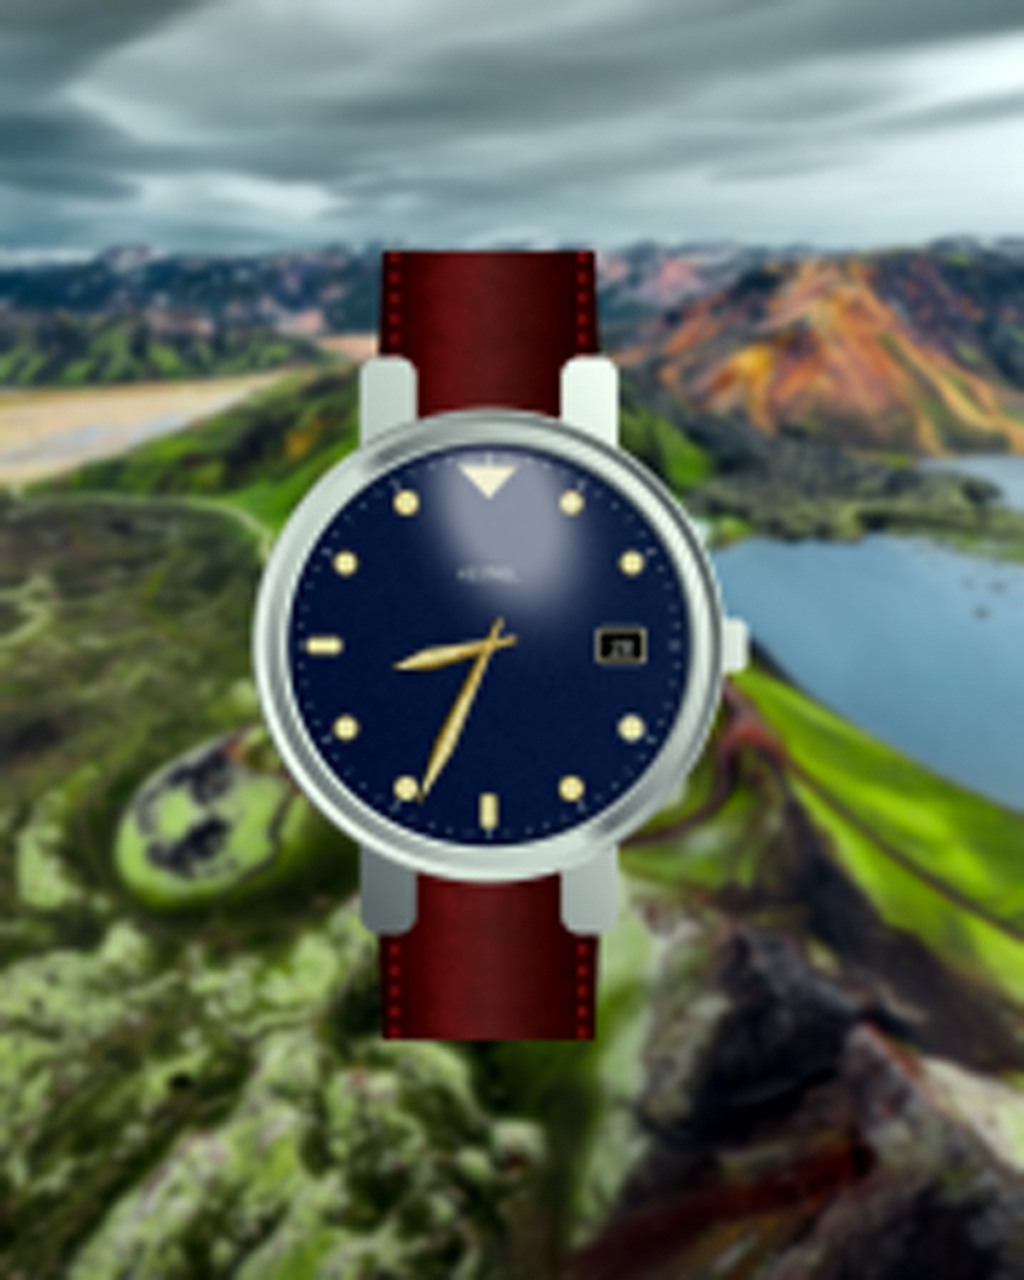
8:34
